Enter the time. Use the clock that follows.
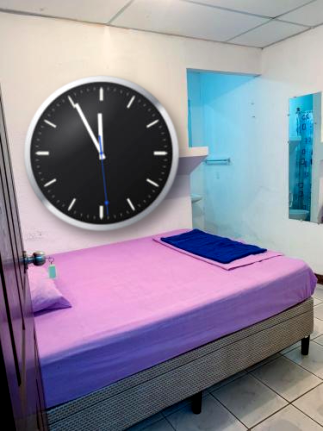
11:55:29
